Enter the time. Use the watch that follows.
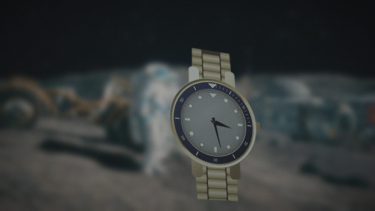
3:28
